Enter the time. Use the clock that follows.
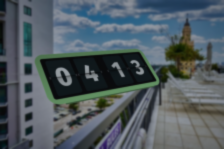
4:13
